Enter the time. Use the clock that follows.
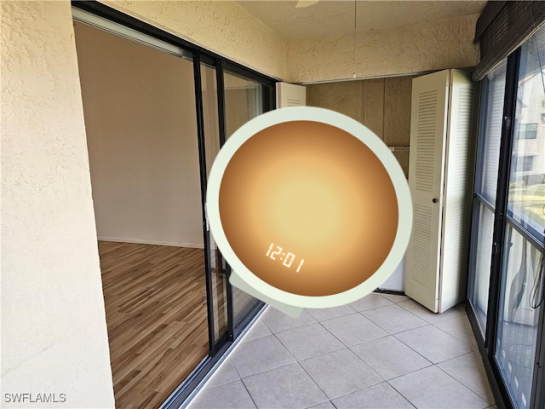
12:01
